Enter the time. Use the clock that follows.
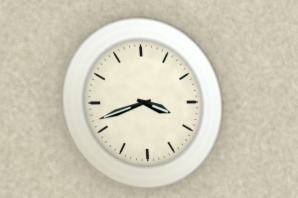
3:42
